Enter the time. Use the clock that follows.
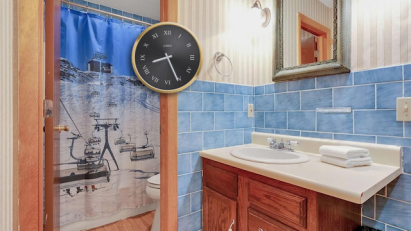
8:26
